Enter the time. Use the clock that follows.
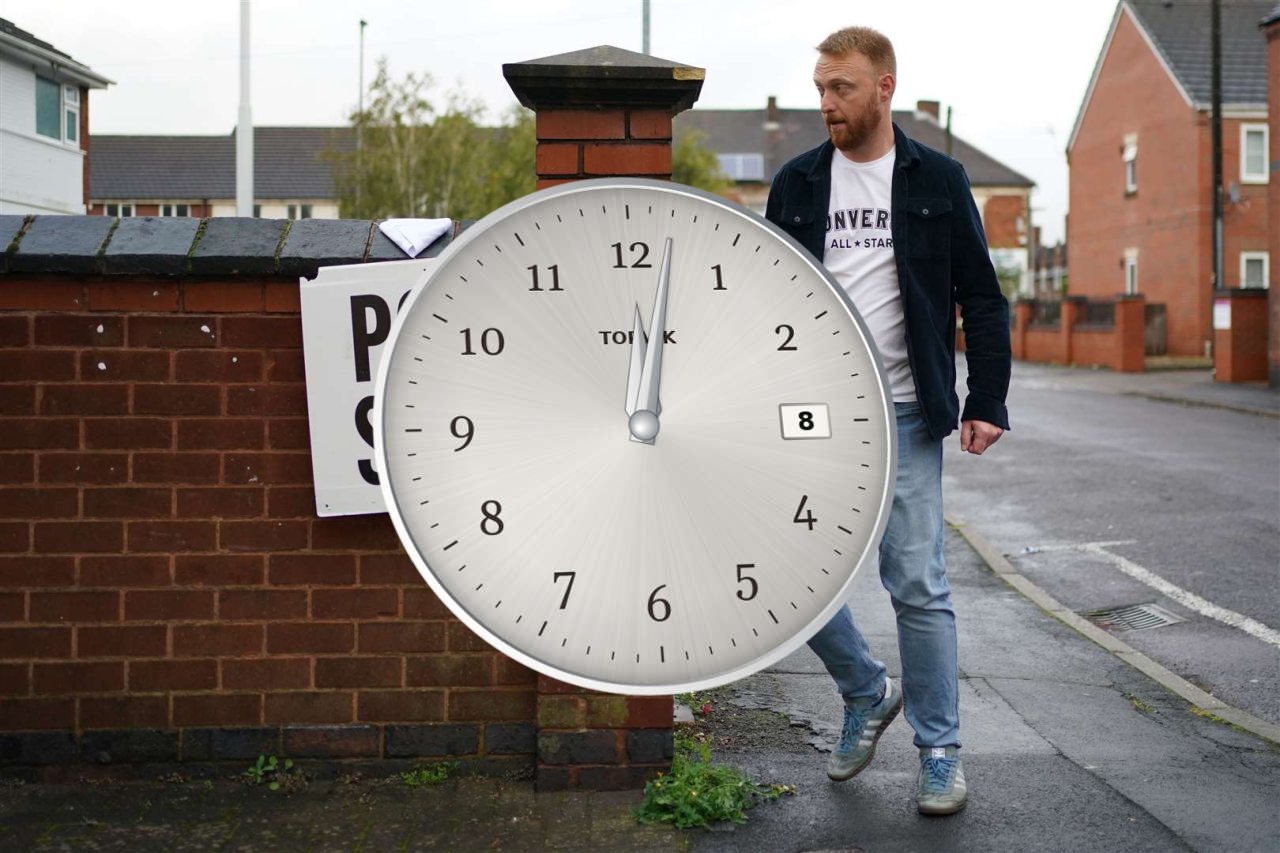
12:02
